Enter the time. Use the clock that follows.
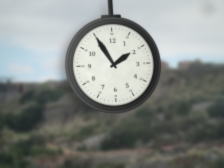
1:55
